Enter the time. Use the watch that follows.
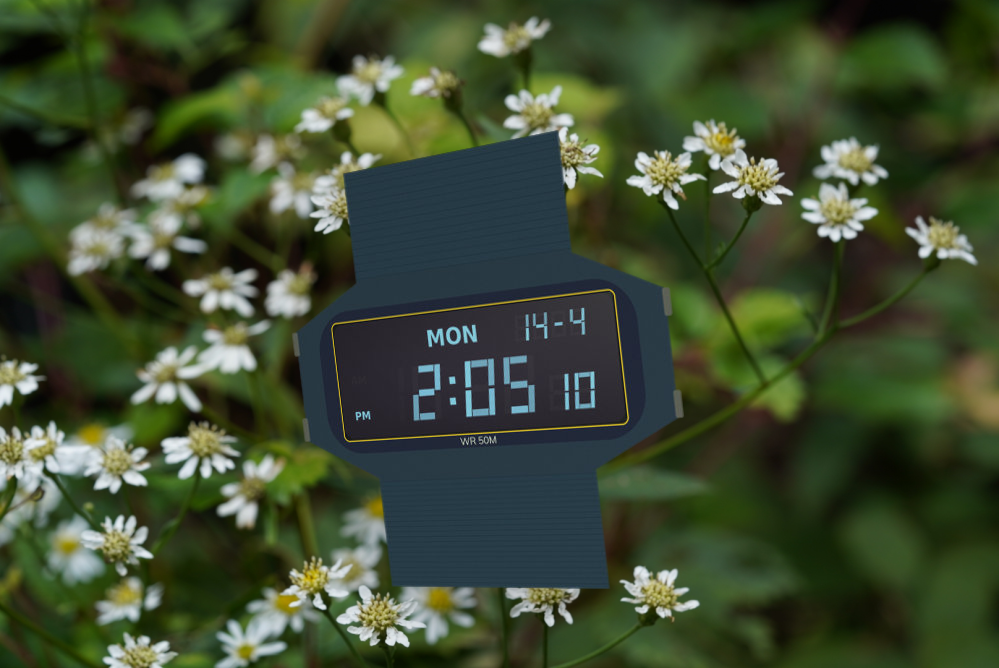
2:05:10
